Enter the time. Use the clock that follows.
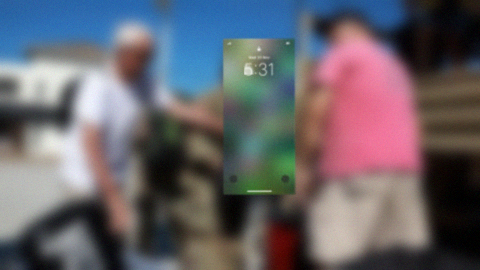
5:31
